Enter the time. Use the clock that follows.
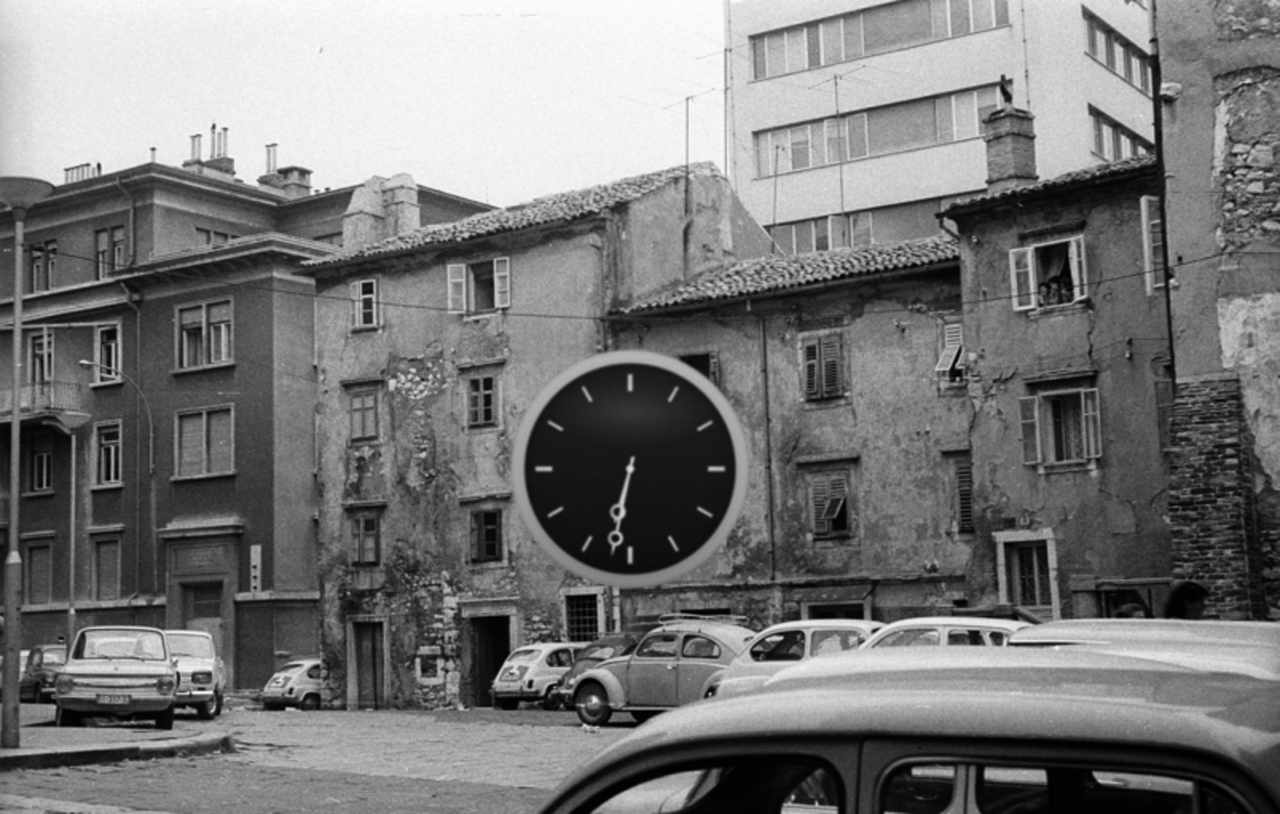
6:32
